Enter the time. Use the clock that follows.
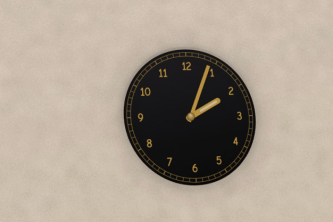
2:04
